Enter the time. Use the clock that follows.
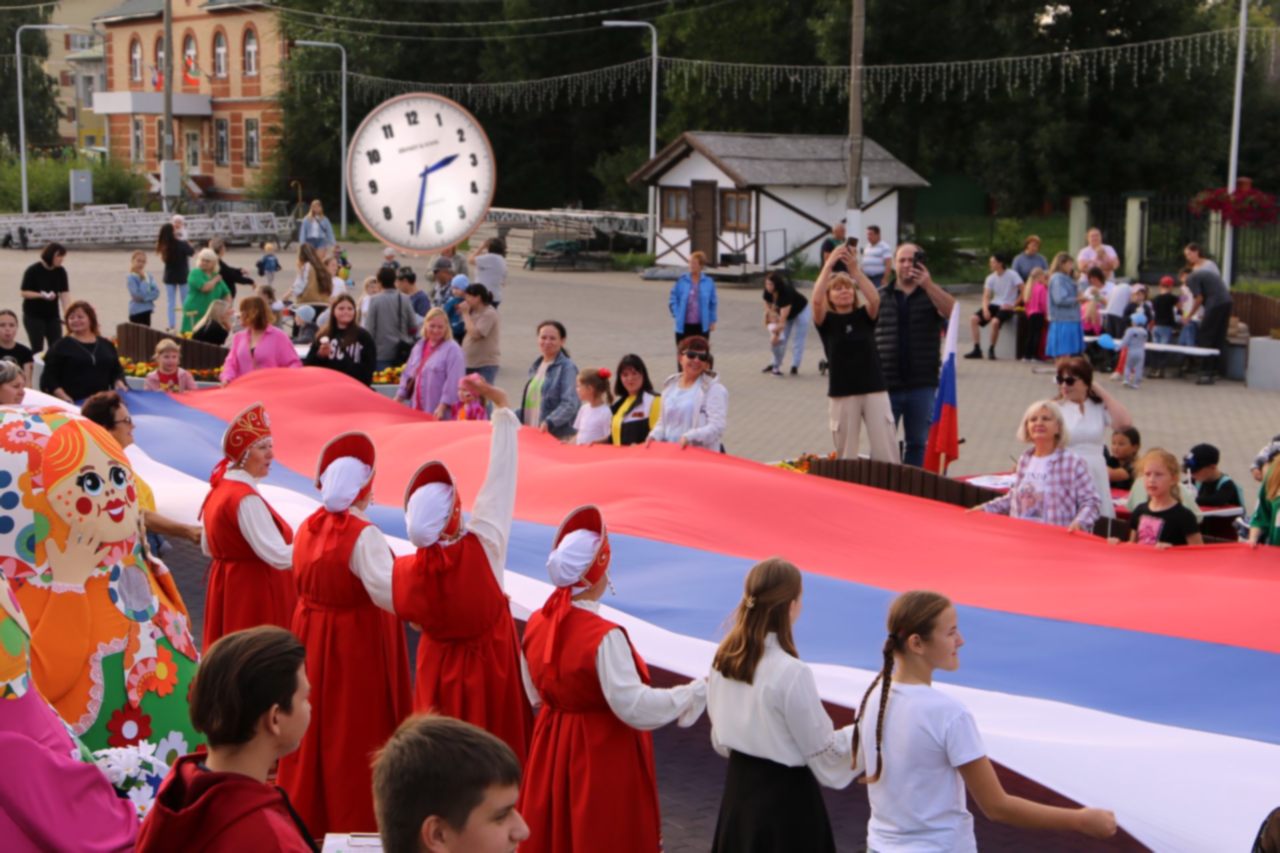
2:34
